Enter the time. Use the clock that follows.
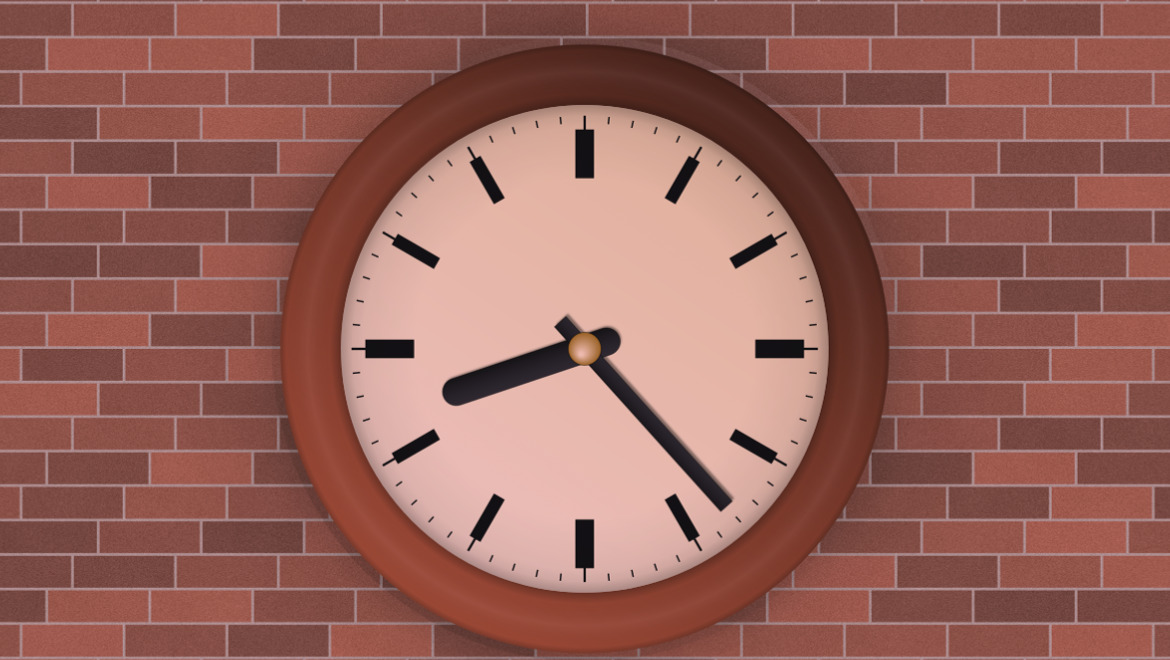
8:23
